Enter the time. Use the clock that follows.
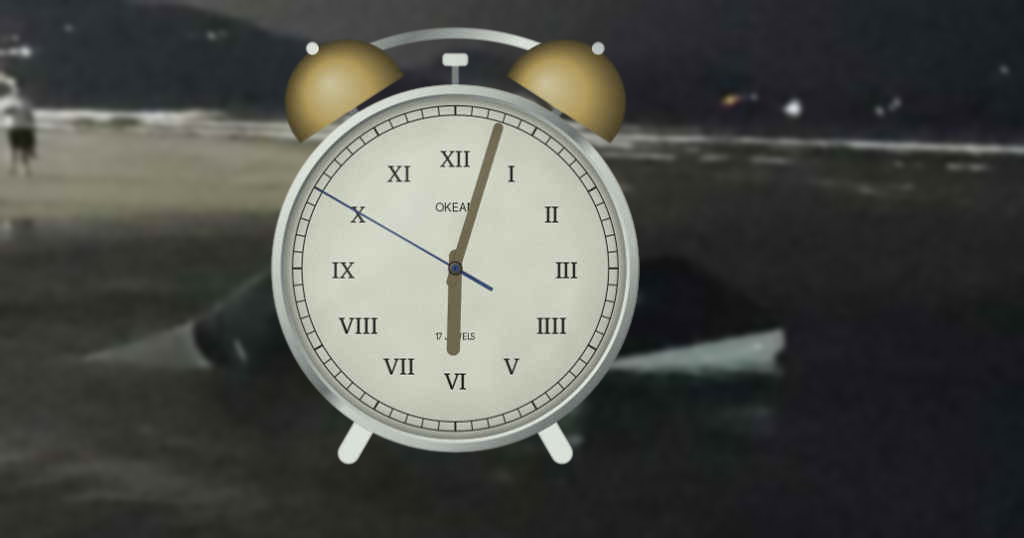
6:02:50
